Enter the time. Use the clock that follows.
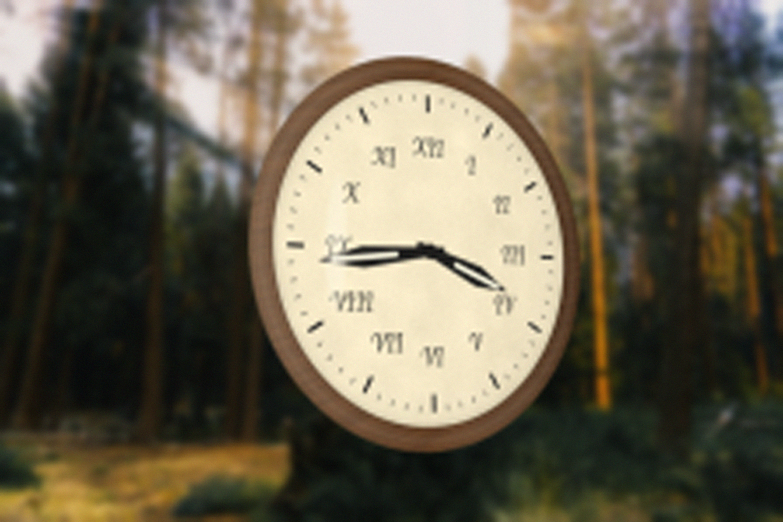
3:44
